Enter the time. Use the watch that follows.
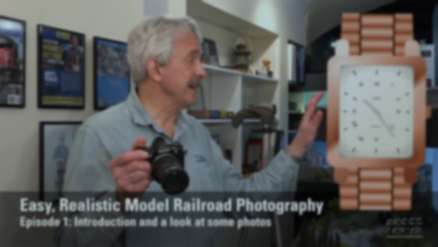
10:24
